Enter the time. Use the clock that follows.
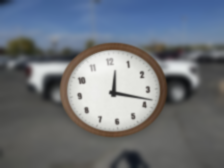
12:18
